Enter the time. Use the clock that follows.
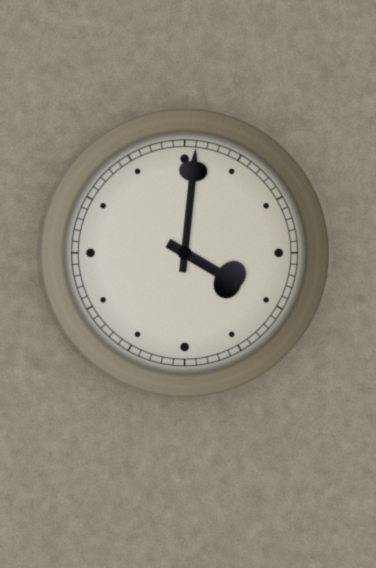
4:01
